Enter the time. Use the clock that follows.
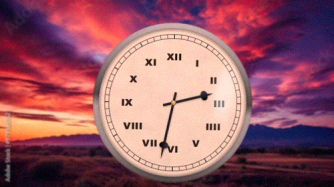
2:32
